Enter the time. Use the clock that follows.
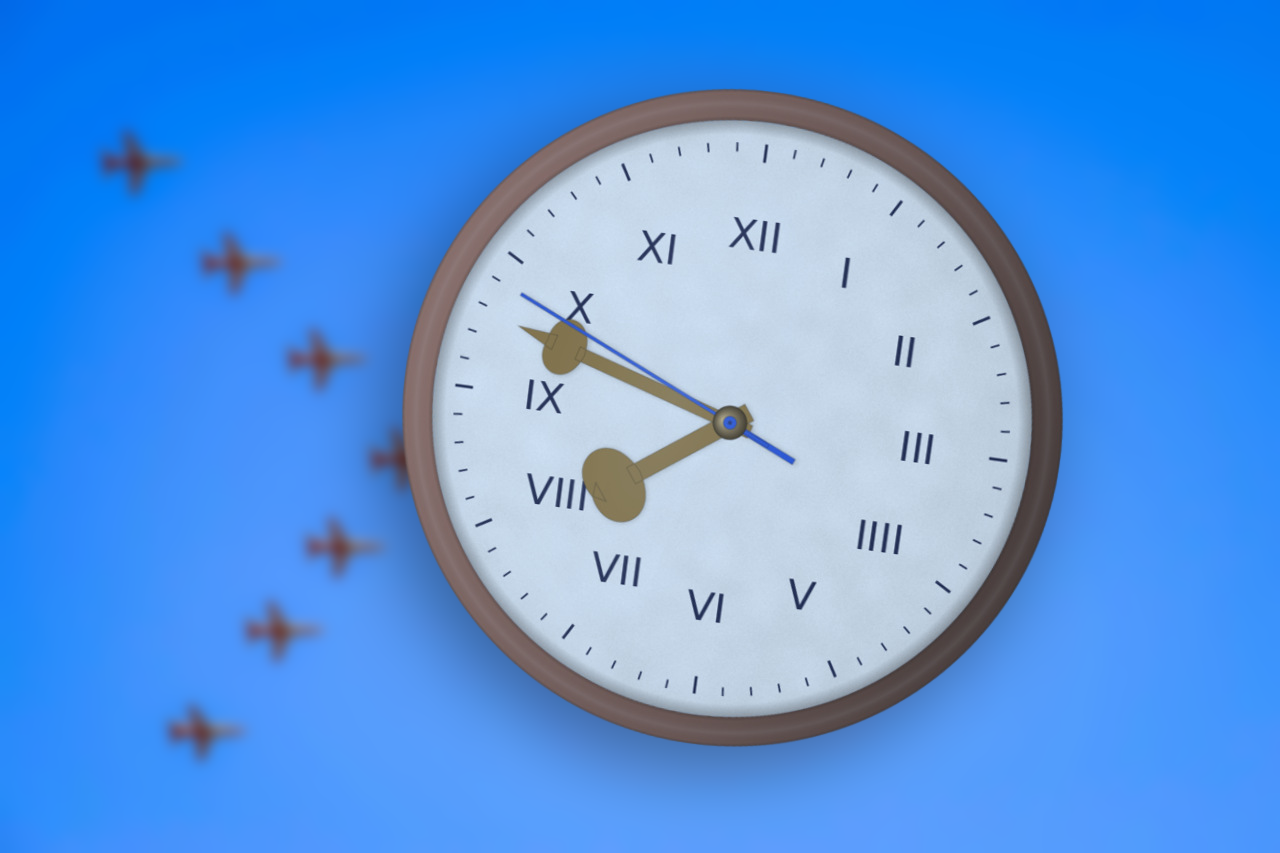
7:47:49
